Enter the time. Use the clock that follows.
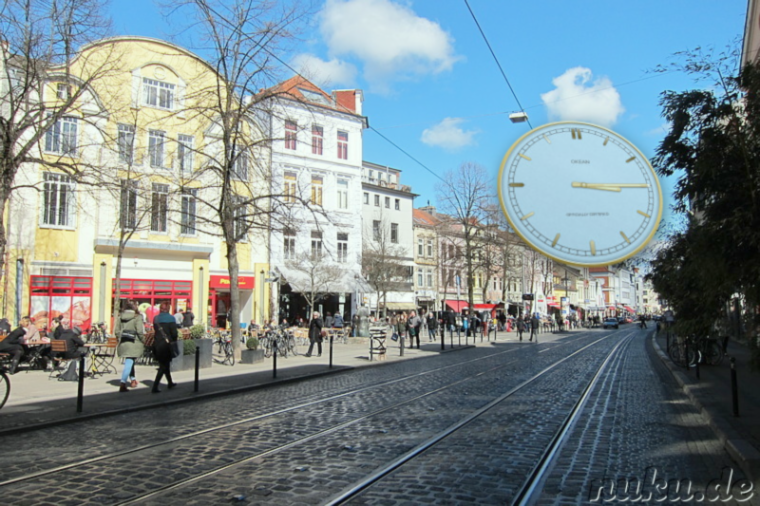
3:15
